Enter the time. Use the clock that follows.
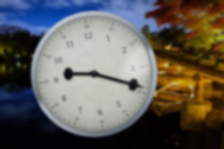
9:19
